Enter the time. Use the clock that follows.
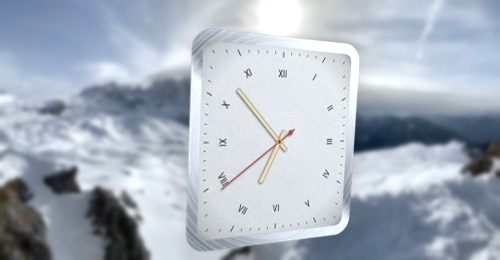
6:52:39
